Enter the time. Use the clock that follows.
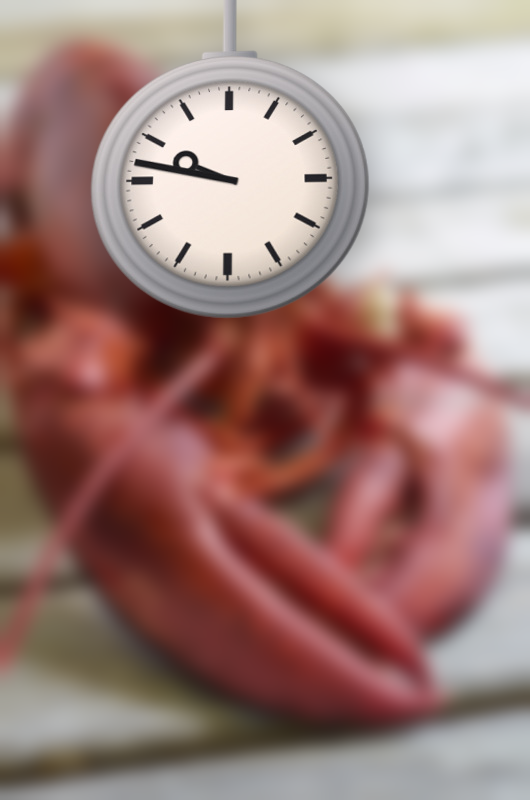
9:47
